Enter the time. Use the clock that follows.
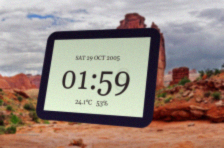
1:59
